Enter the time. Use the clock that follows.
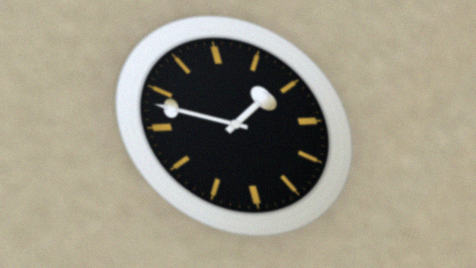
1:48
